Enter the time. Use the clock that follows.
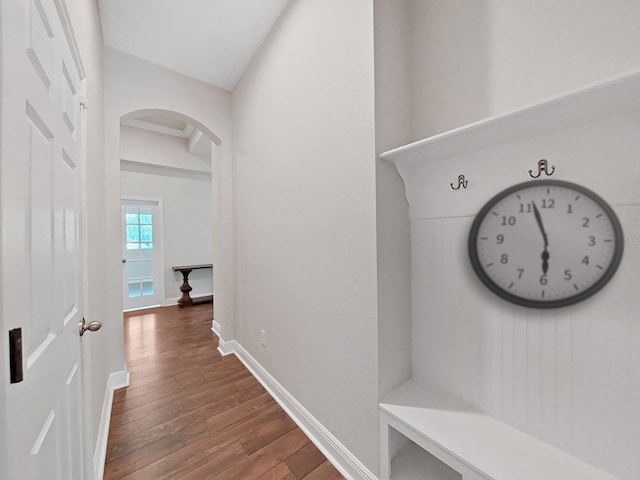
5:57
